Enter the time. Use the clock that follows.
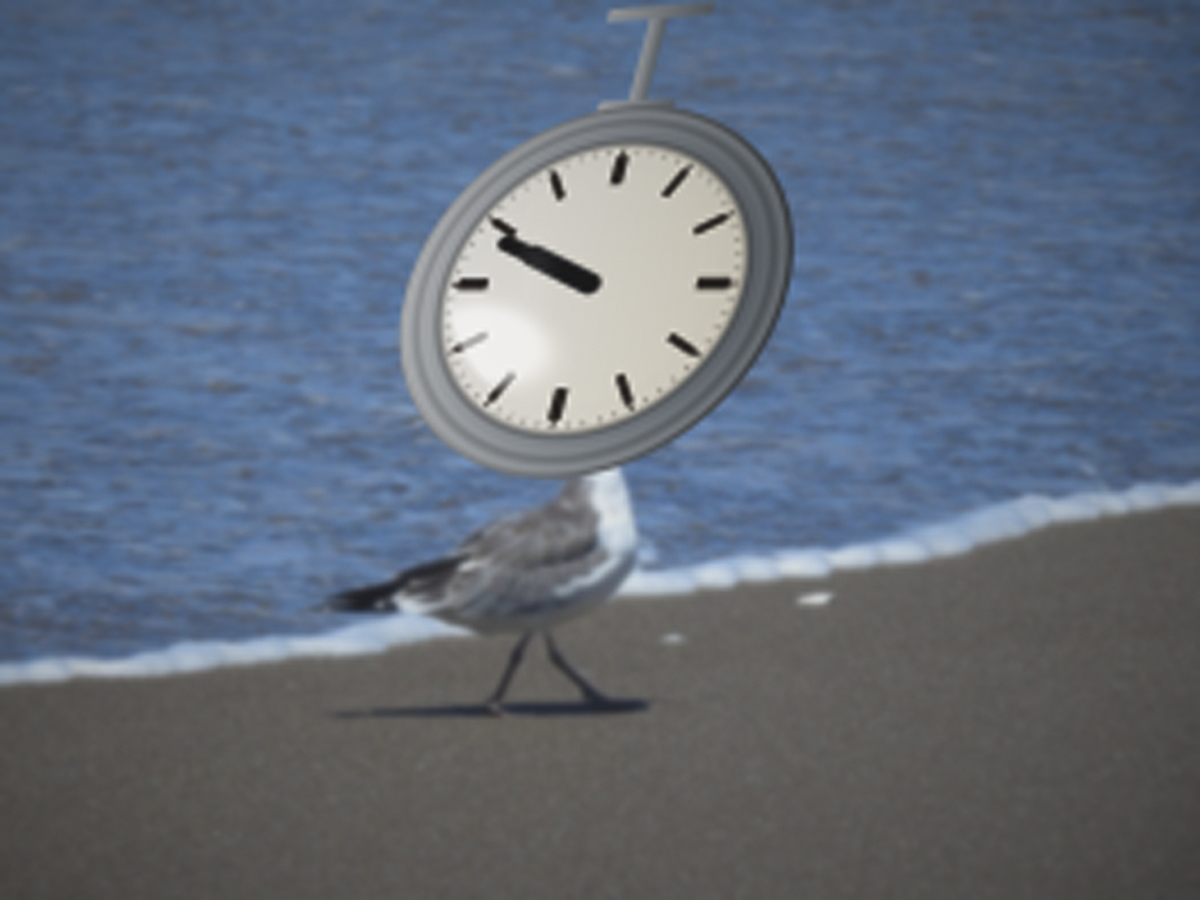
9:49
